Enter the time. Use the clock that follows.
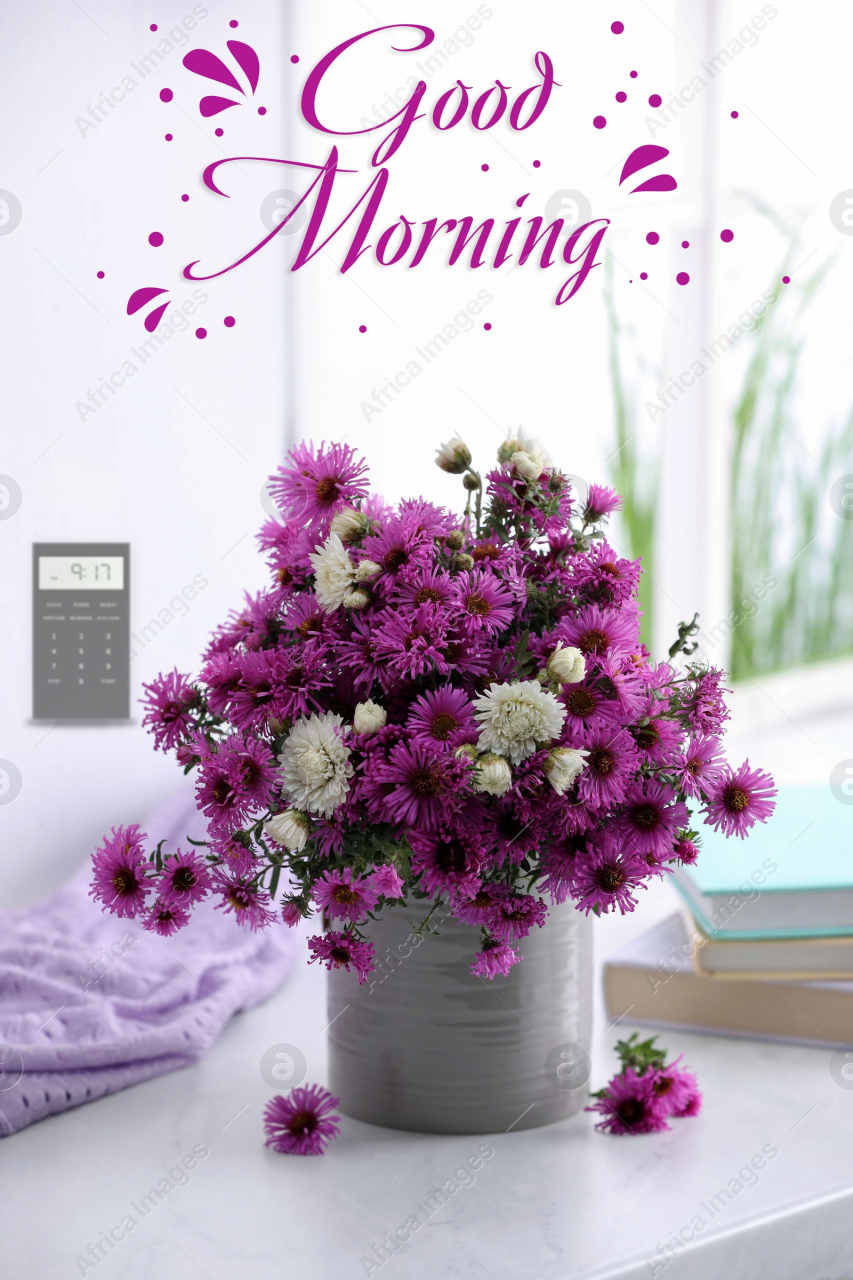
9:17
